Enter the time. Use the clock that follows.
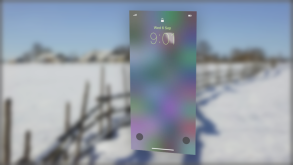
9:01
